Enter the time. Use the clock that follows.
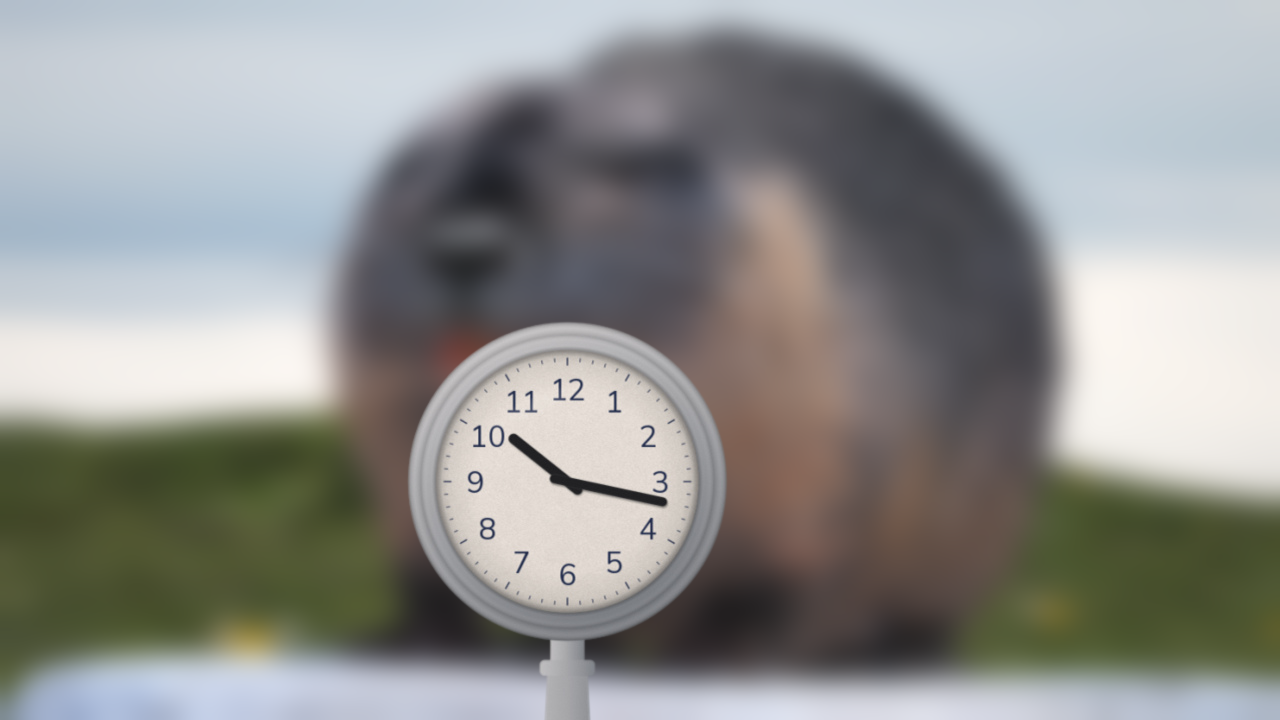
10:17
